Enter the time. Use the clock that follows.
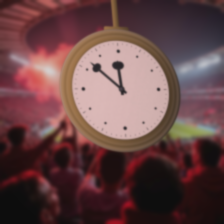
11:52
